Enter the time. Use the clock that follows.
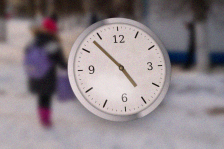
4:53
